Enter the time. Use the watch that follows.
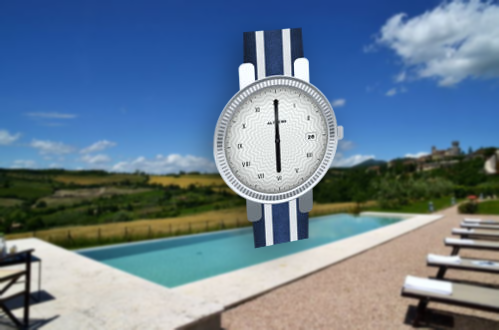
6:00
